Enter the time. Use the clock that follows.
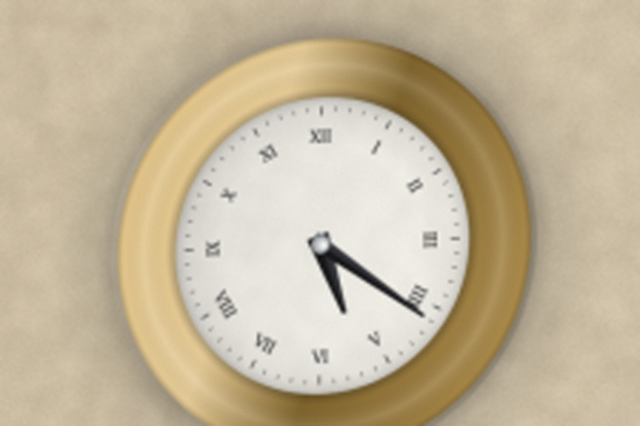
5:21
